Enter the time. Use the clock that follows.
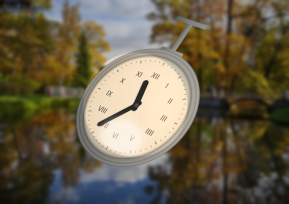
11:36
